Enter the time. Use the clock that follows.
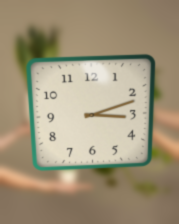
3:12
